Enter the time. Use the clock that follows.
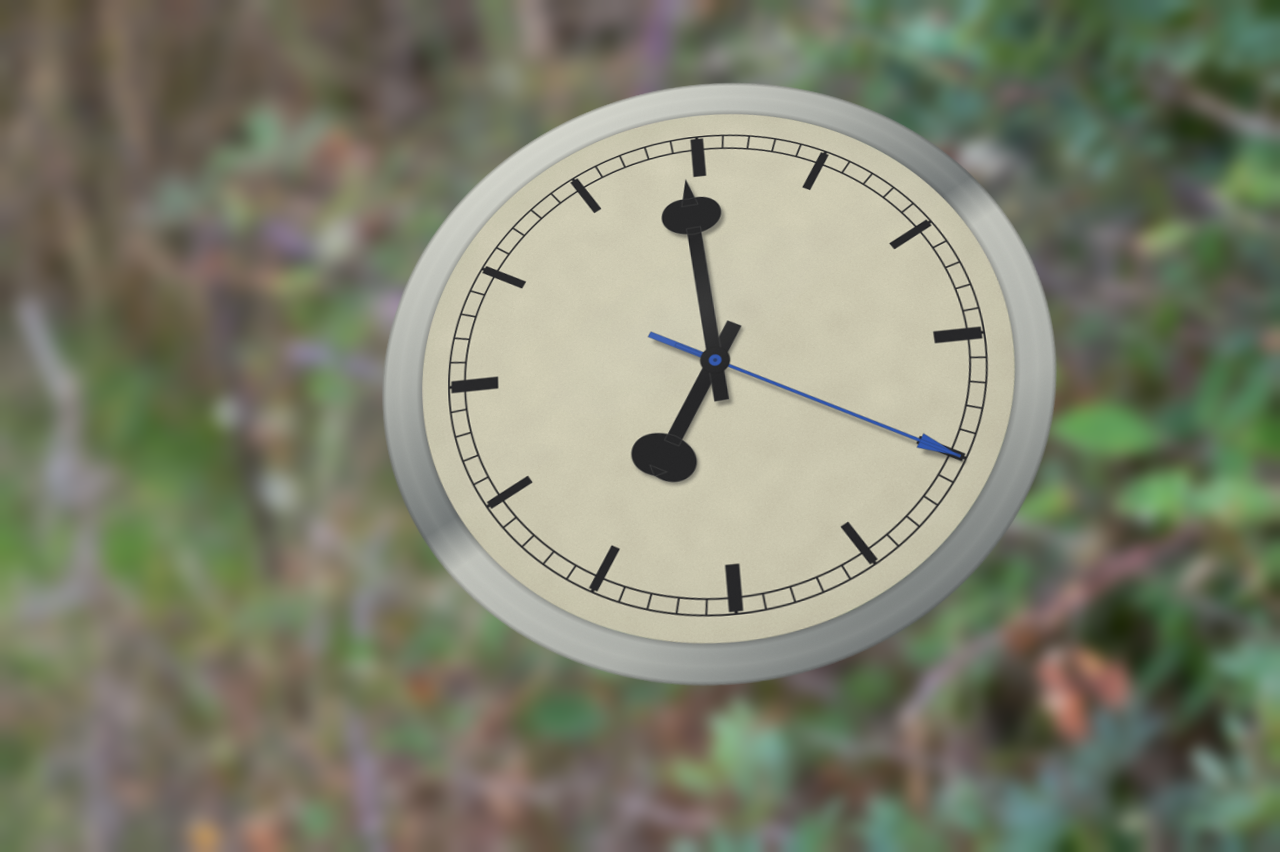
6:59:20
